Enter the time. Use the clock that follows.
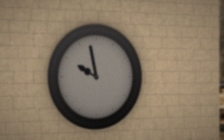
9:58
